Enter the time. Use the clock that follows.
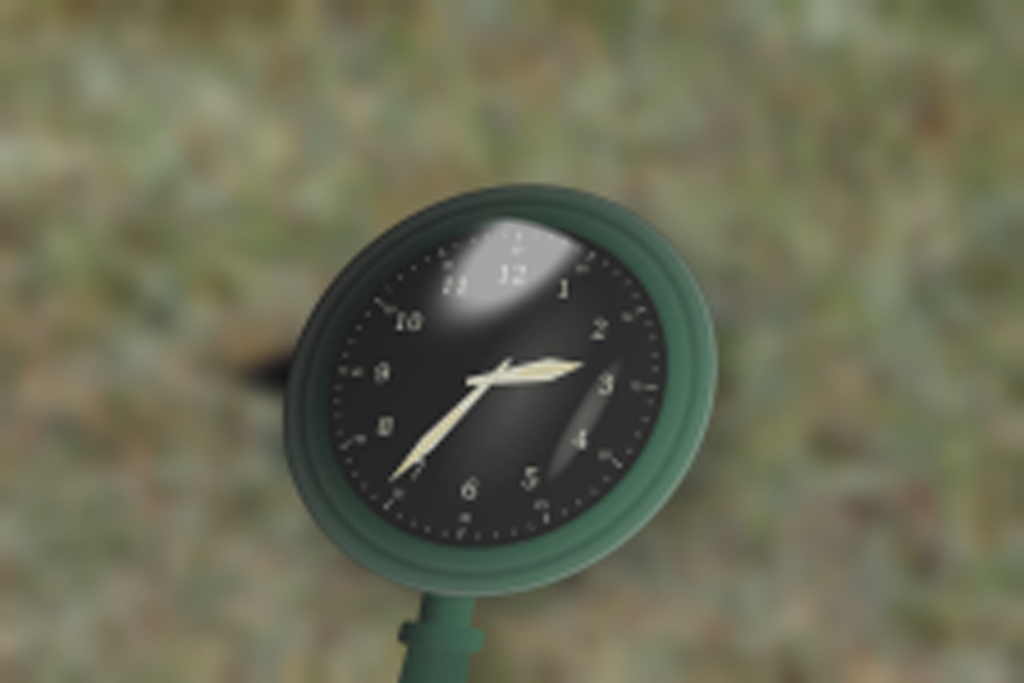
2:36
